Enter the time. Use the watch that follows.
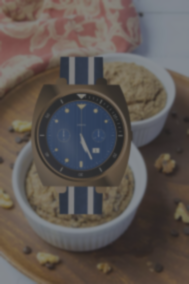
5:26
